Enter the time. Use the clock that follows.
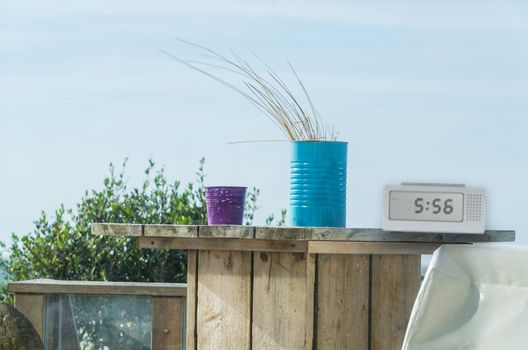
5:56
